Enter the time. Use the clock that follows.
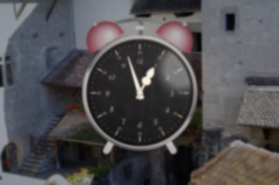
12:57
